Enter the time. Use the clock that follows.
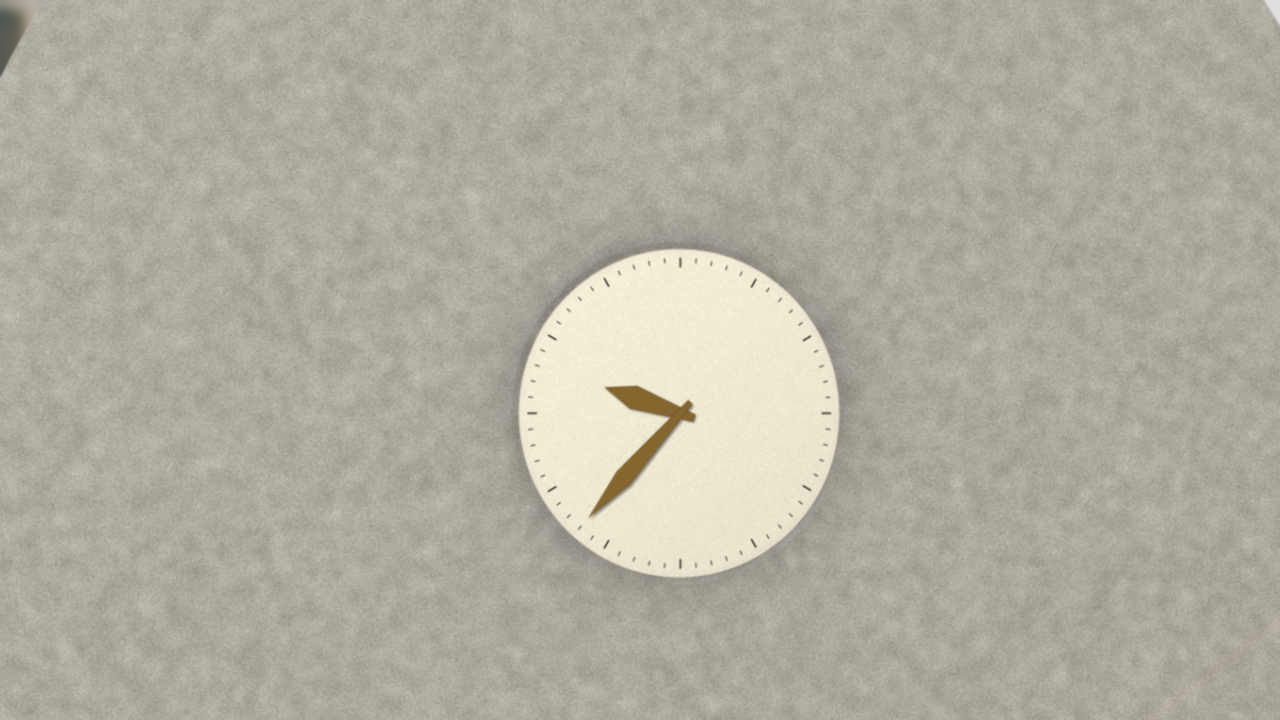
9:37
